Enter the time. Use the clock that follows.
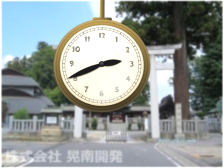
2:41
